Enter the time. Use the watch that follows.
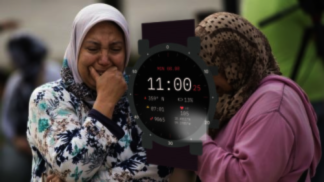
11:00
